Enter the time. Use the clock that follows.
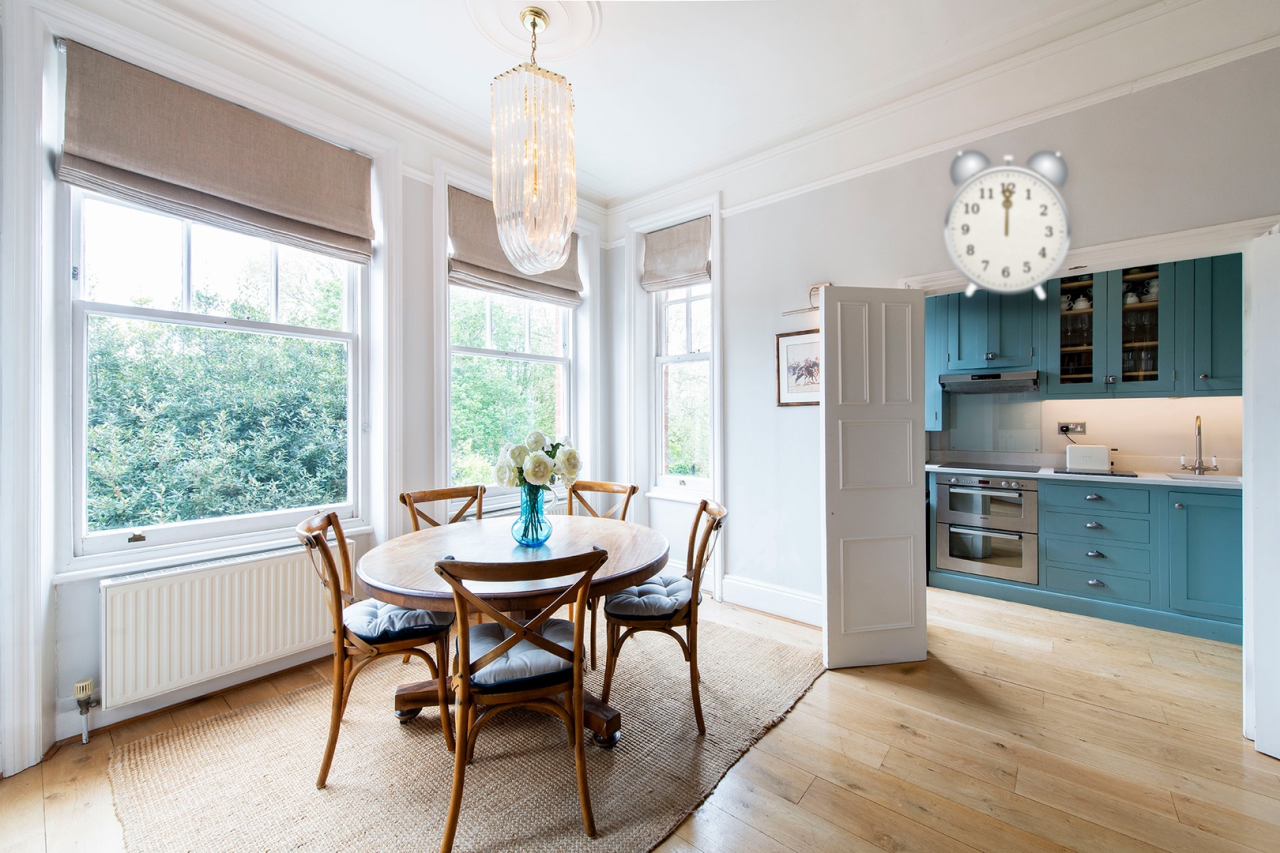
12:00
